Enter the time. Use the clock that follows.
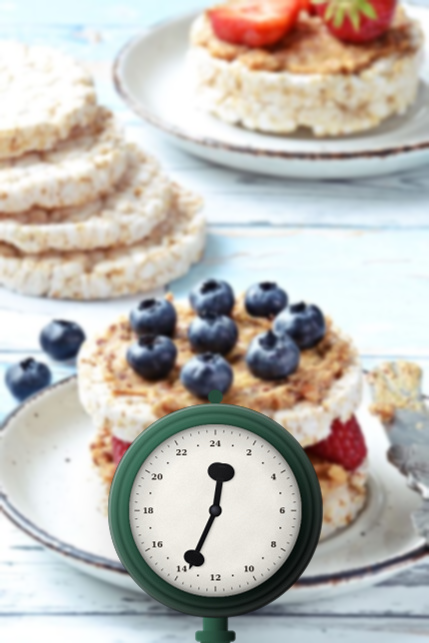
0:34
